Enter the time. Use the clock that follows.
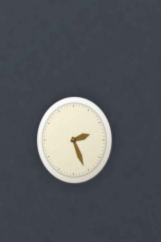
2:26
